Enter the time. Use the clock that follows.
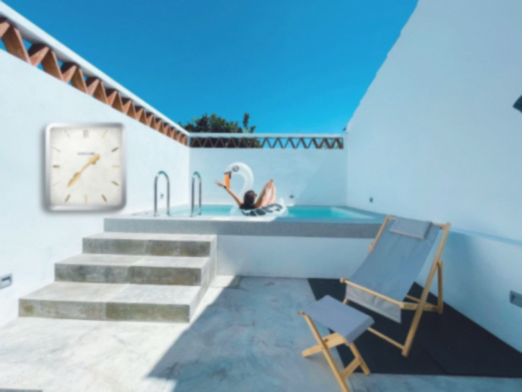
1:37
